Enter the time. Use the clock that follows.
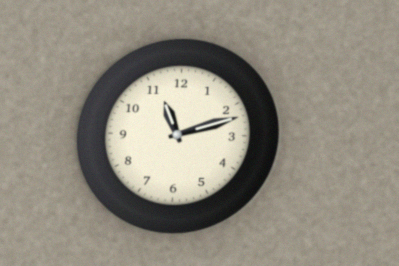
11:12
